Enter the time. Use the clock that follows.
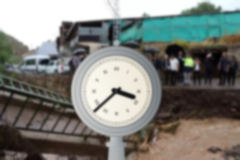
3:38
